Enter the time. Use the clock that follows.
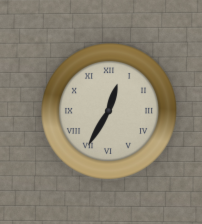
12:35
